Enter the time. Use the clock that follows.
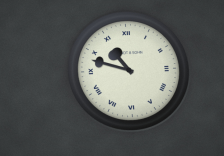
10:48
